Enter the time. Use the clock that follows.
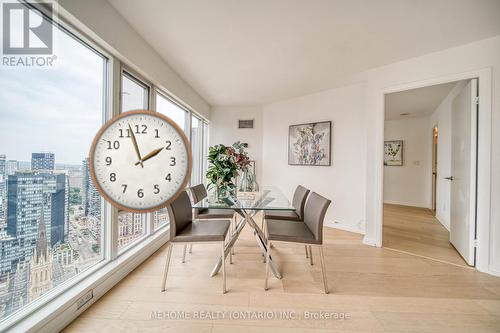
1:57
